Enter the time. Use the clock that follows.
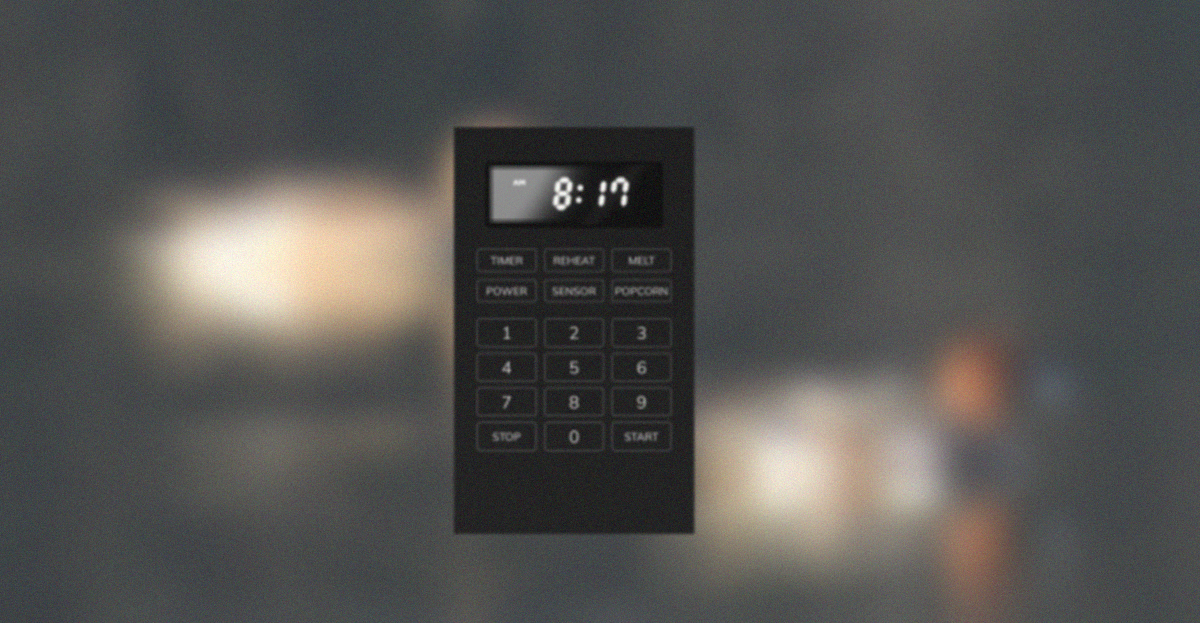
8:17
